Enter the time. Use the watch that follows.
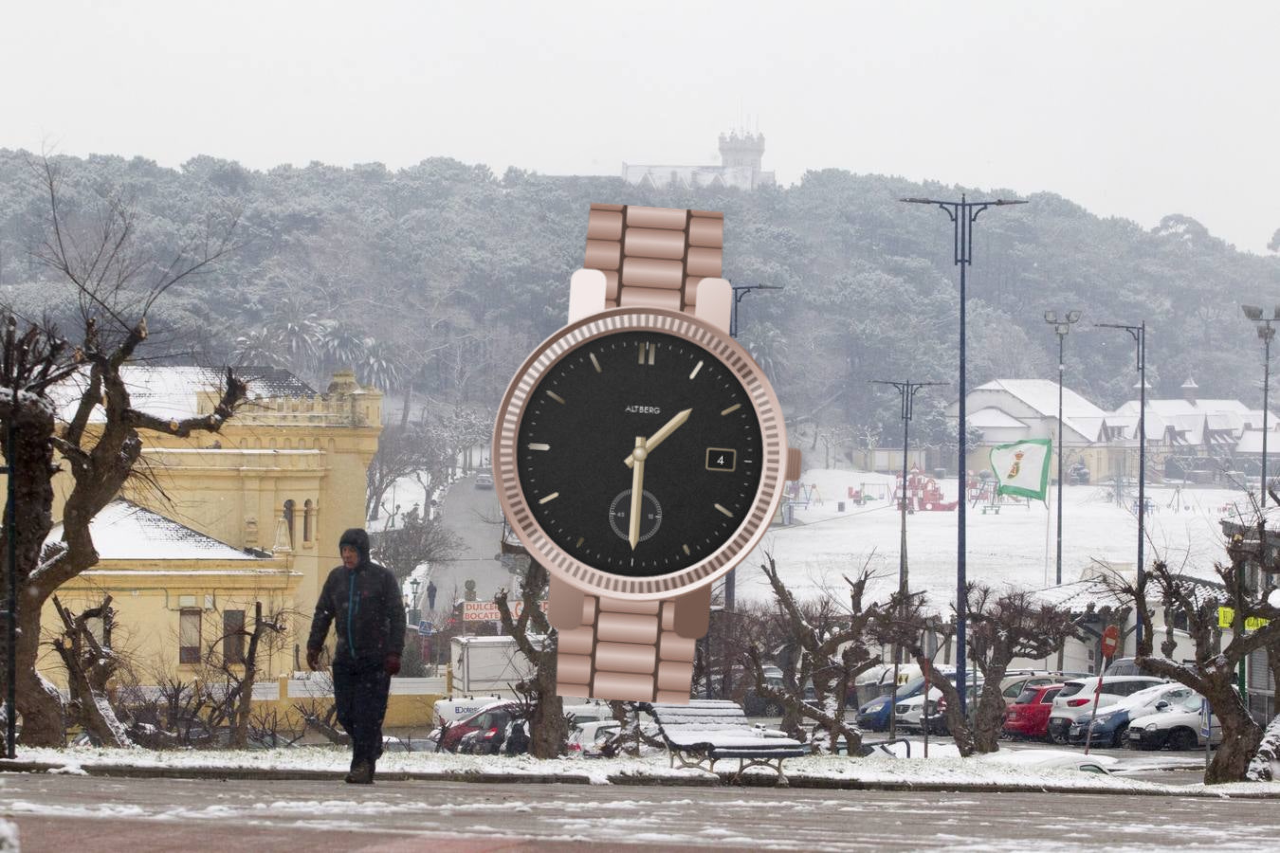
1:30
